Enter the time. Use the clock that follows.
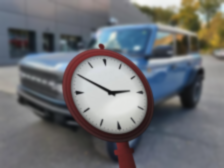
2:50
